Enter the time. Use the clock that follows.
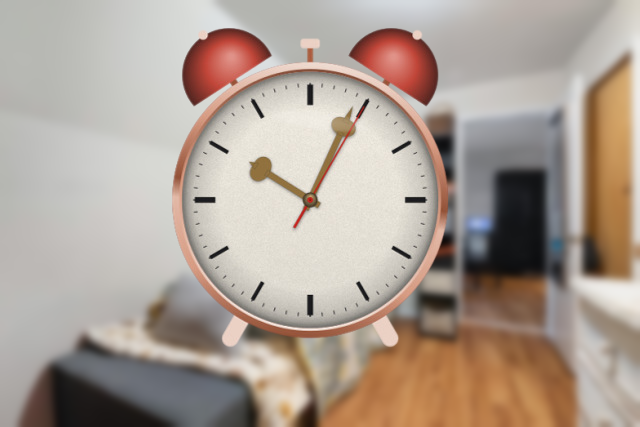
10:04:05
